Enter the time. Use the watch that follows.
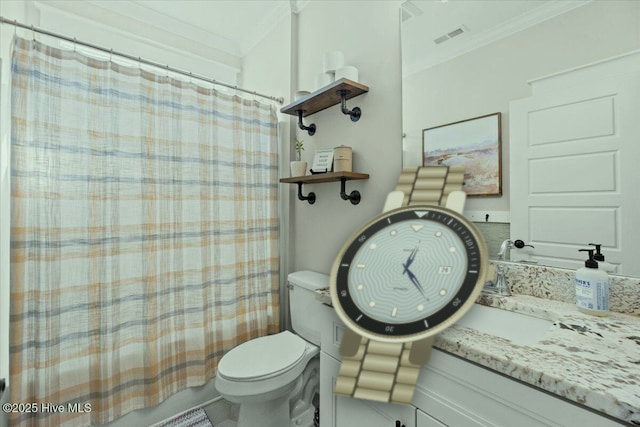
12:23
